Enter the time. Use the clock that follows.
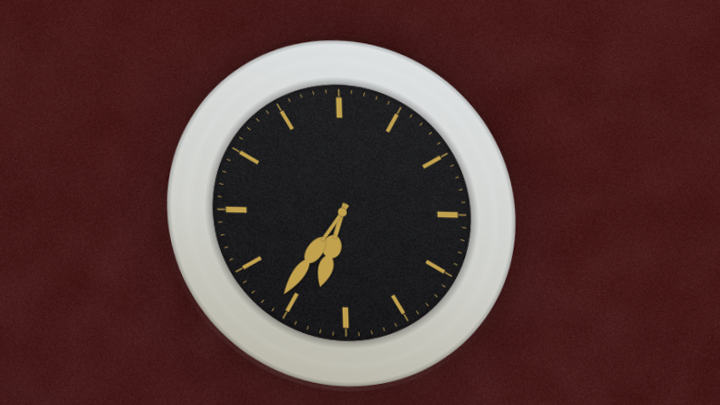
6:36
